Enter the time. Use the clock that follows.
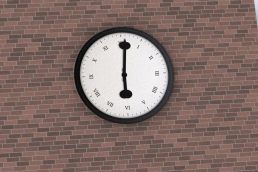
6:01
